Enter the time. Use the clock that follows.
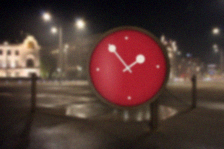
1:54
